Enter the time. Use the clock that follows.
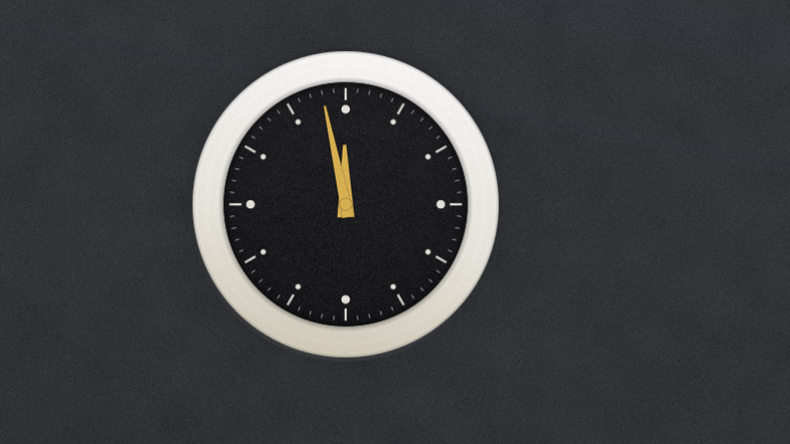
11:58
